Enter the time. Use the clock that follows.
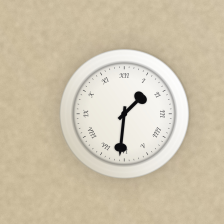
1:31
